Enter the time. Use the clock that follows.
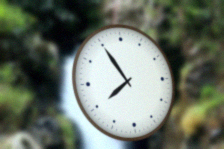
7:55
